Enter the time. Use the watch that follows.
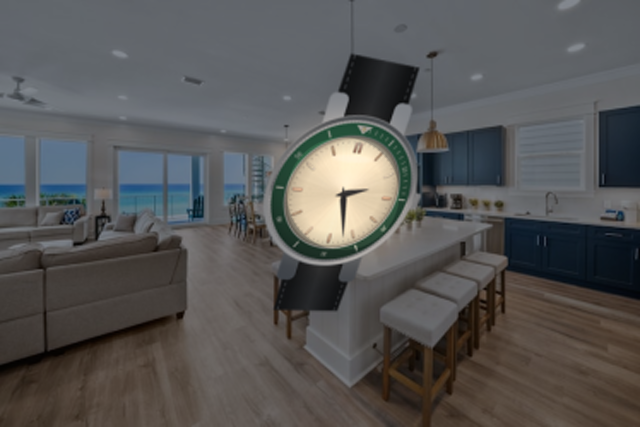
2:27
